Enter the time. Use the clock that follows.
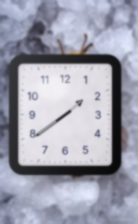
1:39
